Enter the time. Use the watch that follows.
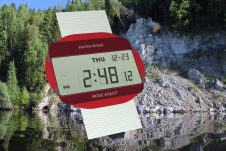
2:48:12
